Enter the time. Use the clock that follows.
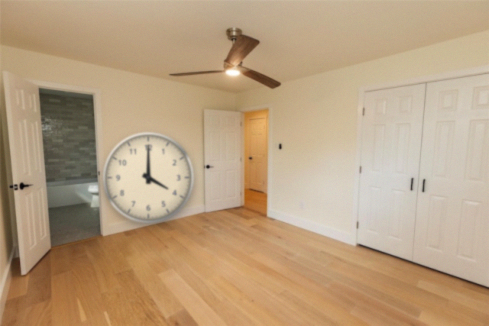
4:00
